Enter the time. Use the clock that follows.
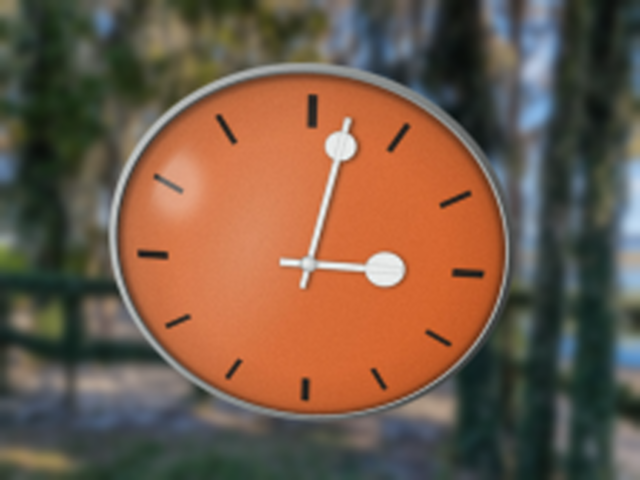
3:02
